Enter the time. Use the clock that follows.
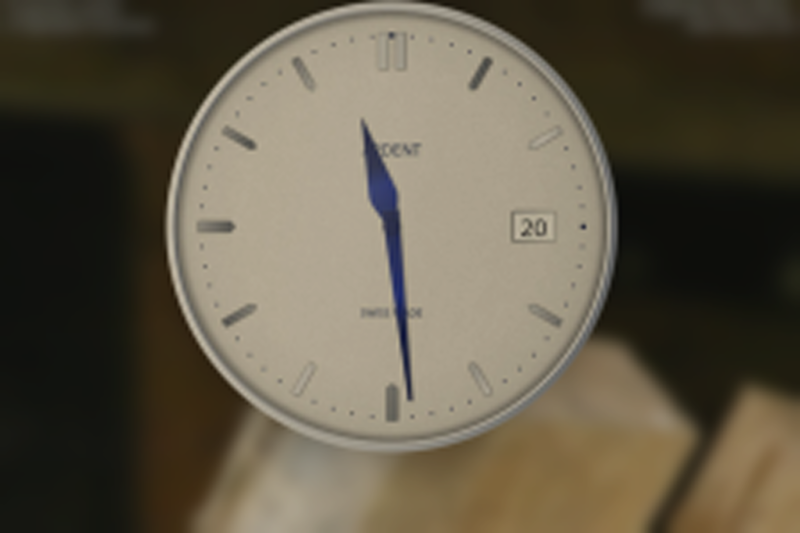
11:29
